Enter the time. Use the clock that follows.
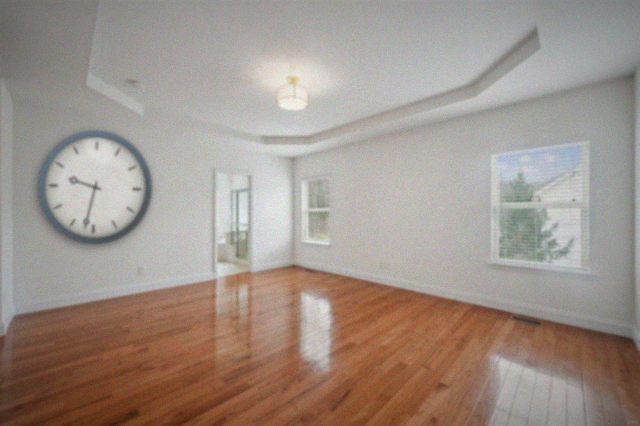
9:32
